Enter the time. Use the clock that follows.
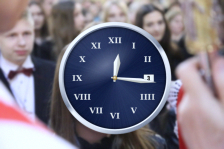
12:16
